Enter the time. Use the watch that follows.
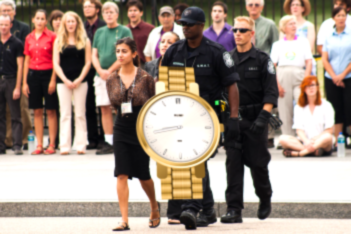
8:43
